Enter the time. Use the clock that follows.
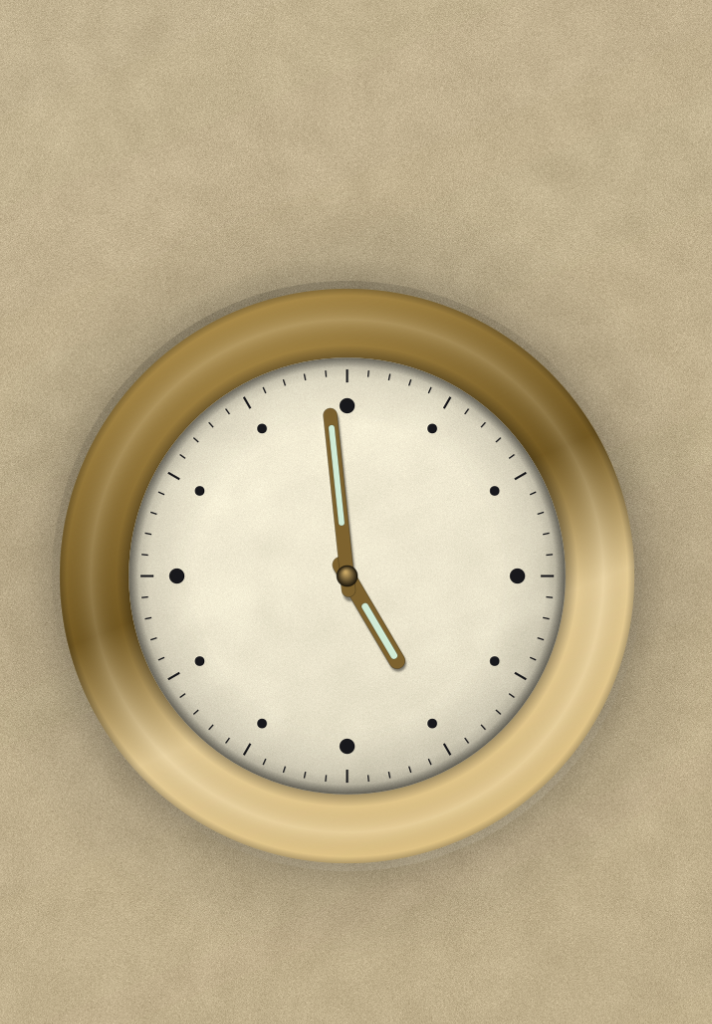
4:59
